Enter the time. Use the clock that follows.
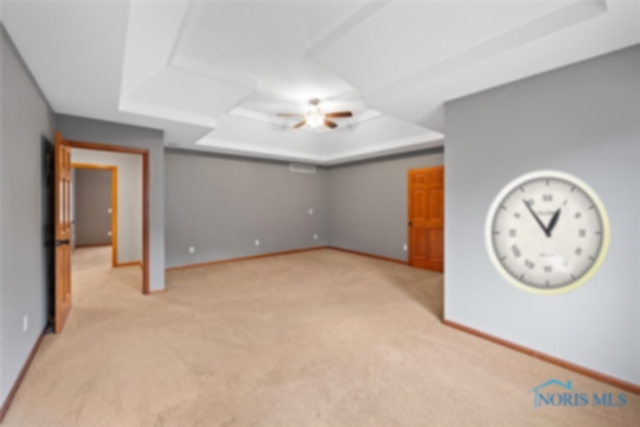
12:54
